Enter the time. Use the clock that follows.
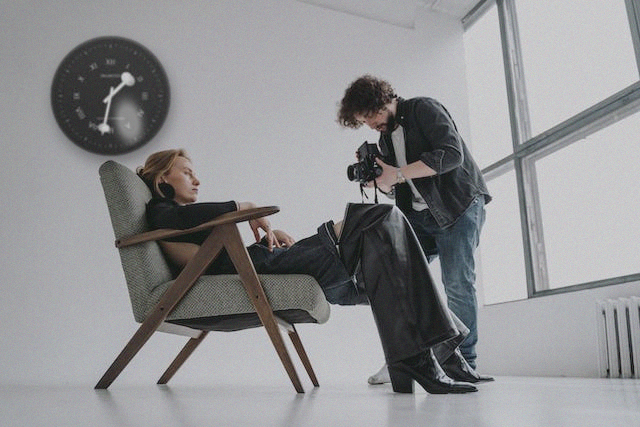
1:32
